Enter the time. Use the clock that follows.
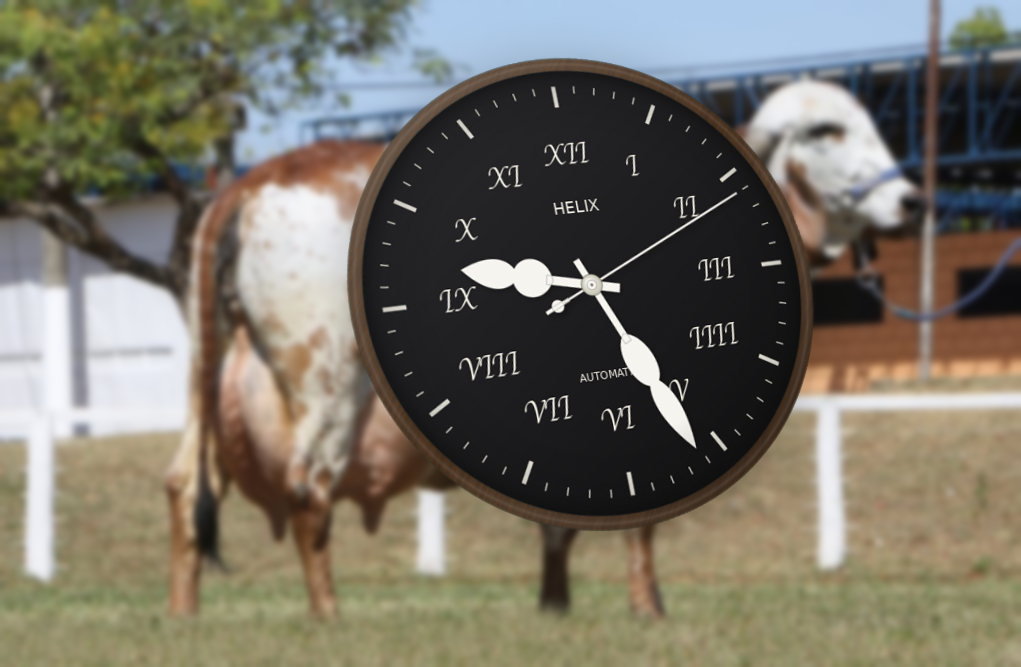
9:26:11
